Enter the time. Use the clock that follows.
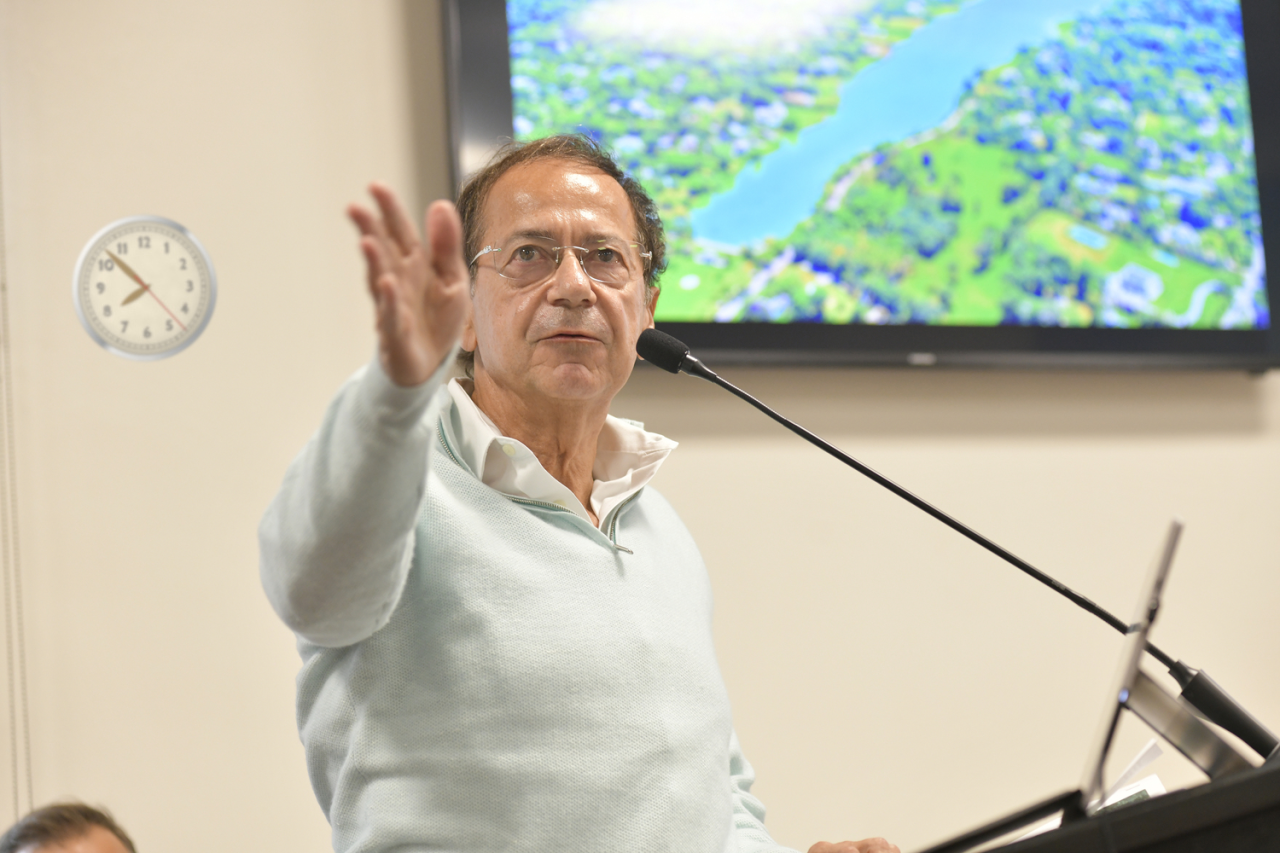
7:52:23
